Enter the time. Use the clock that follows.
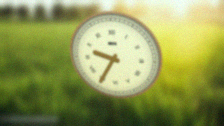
9:35
